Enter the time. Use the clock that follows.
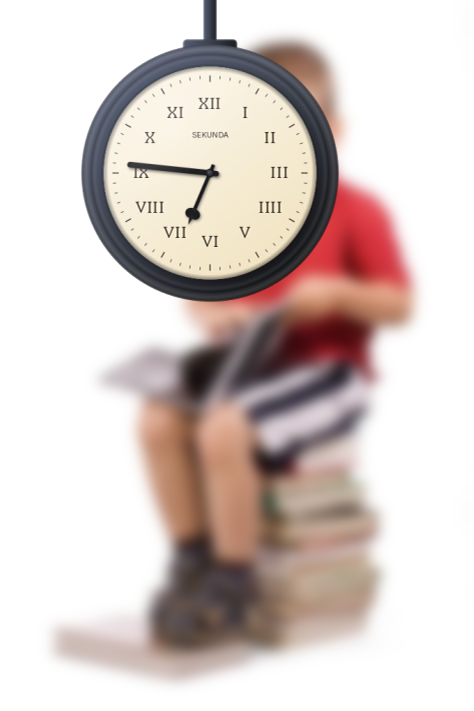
6:46
